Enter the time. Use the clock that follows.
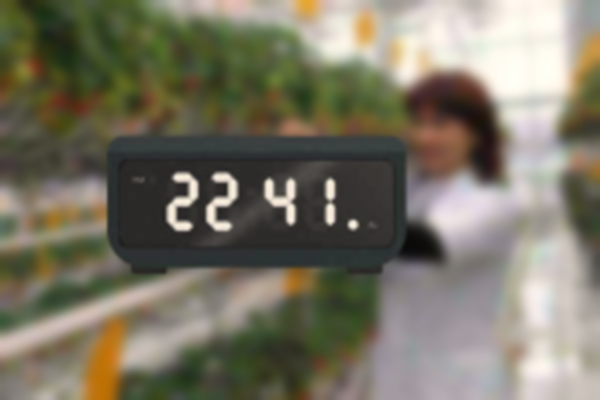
22:41
